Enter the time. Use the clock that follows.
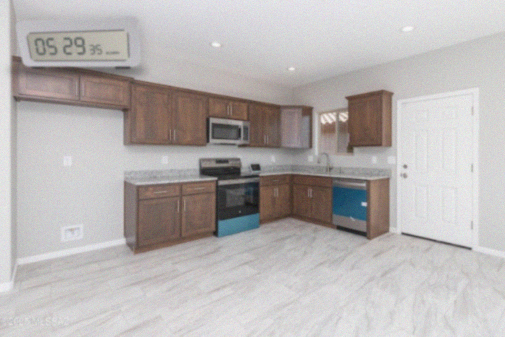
5:29
